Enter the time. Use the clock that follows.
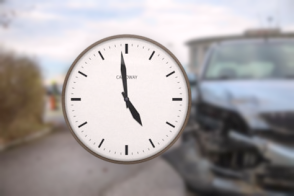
4:59
